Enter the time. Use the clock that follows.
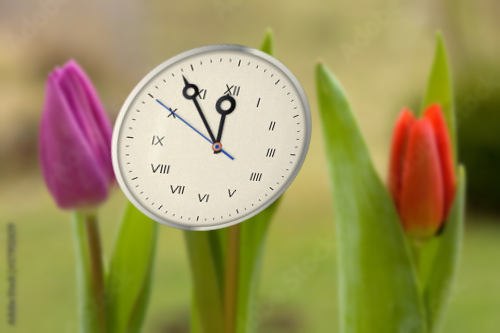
11:53:50
